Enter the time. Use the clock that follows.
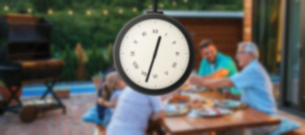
12:33
